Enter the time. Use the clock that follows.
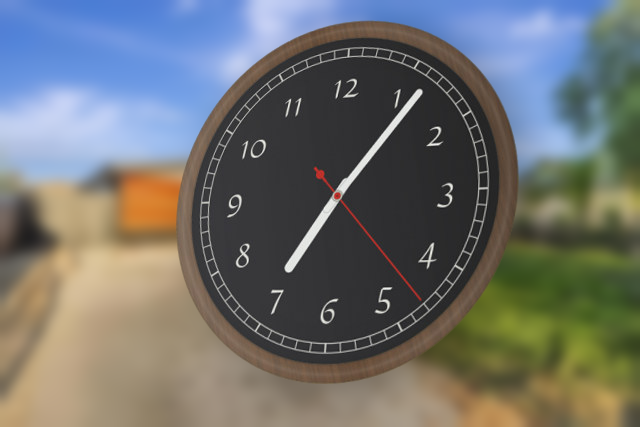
7:06:23
